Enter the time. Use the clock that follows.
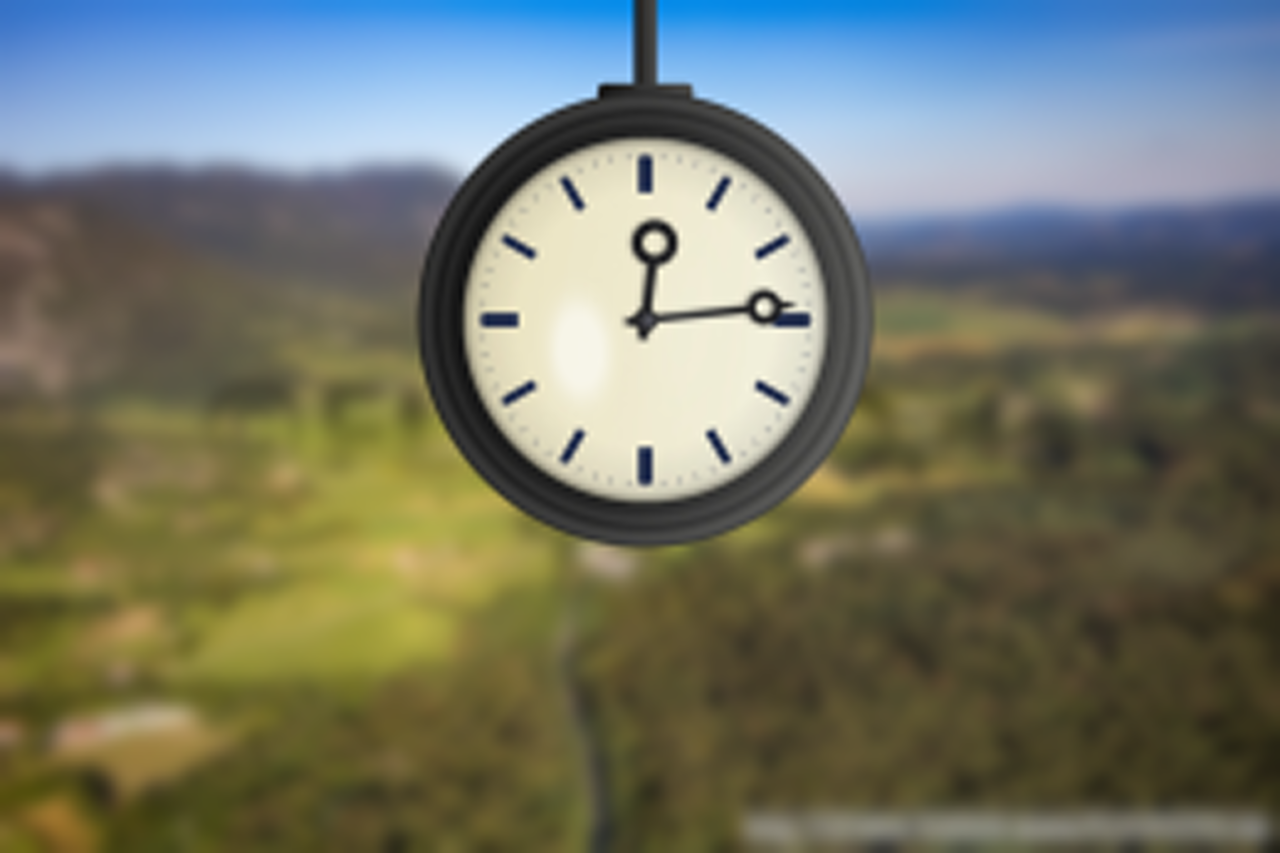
12:14
